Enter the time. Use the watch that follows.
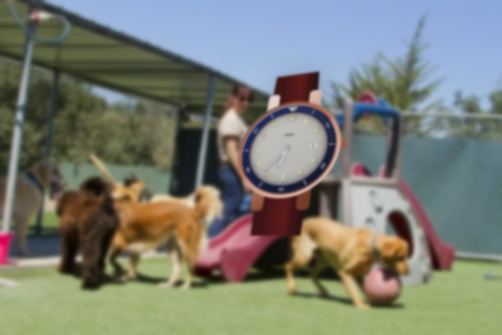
6:37
